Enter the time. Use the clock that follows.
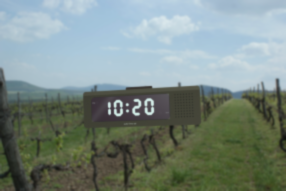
10:20
